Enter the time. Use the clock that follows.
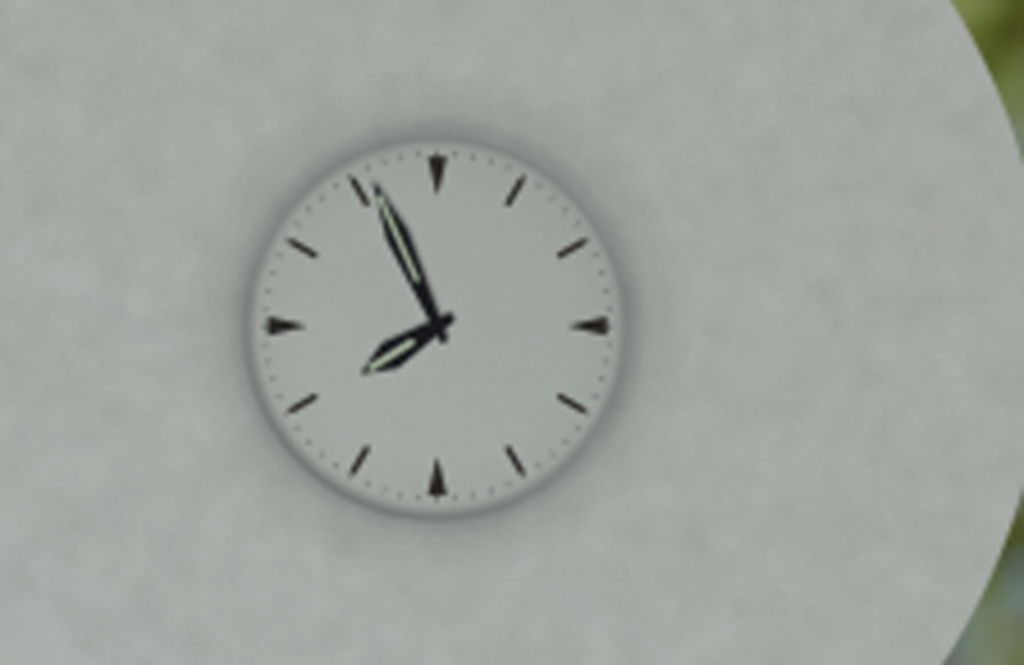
7:56
